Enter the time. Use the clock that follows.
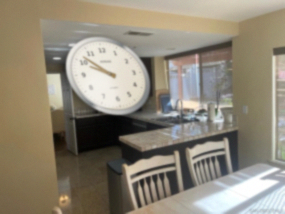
9:52
